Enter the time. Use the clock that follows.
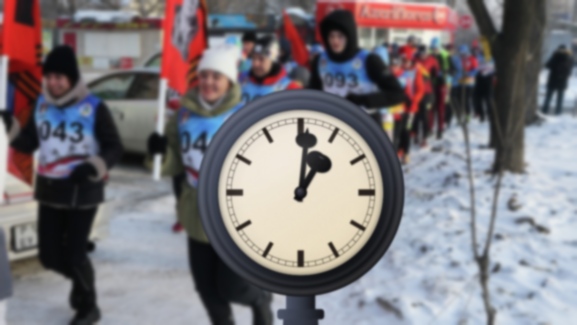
1:01
